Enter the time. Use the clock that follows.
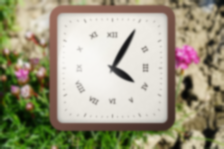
4:05
